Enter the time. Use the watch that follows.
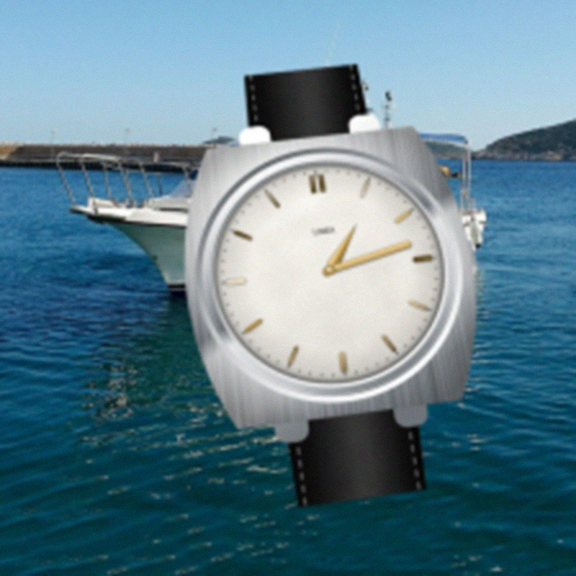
1:13
